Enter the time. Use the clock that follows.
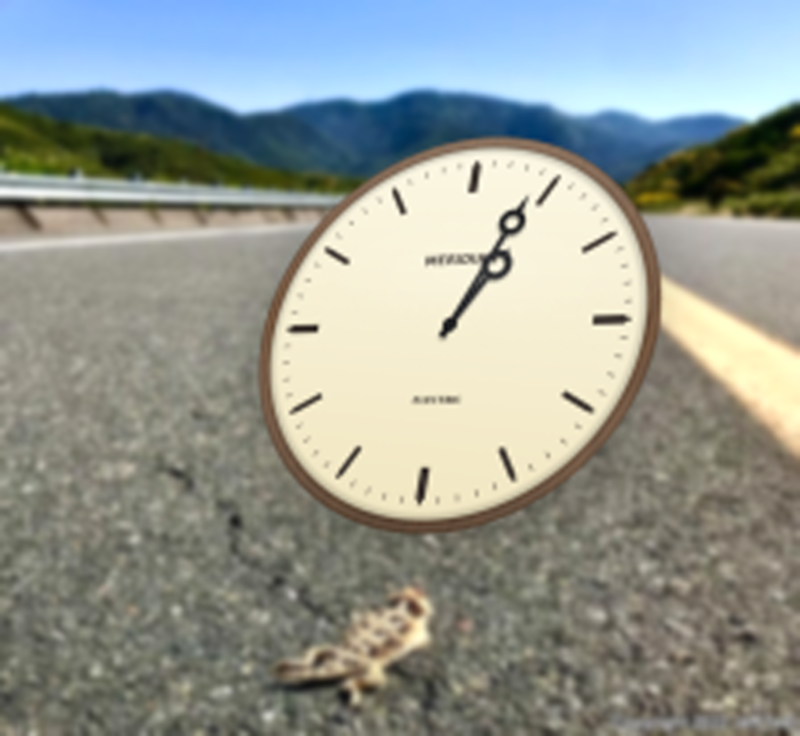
1:04
